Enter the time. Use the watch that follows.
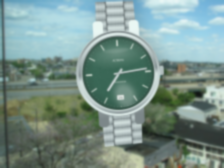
7:14
